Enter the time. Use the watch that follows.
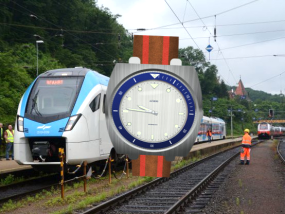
9:46
